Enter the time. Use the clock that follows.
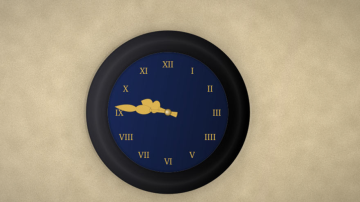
9:46
